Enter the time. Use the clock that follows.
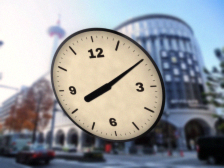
8:10
